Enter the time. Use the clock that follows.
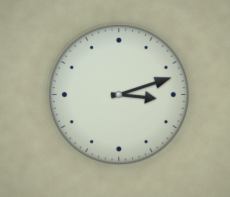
3:12
